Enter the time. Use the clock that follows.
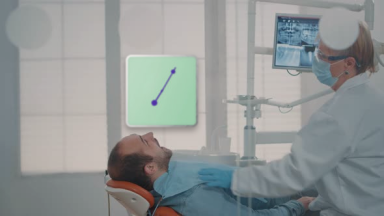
7:05
